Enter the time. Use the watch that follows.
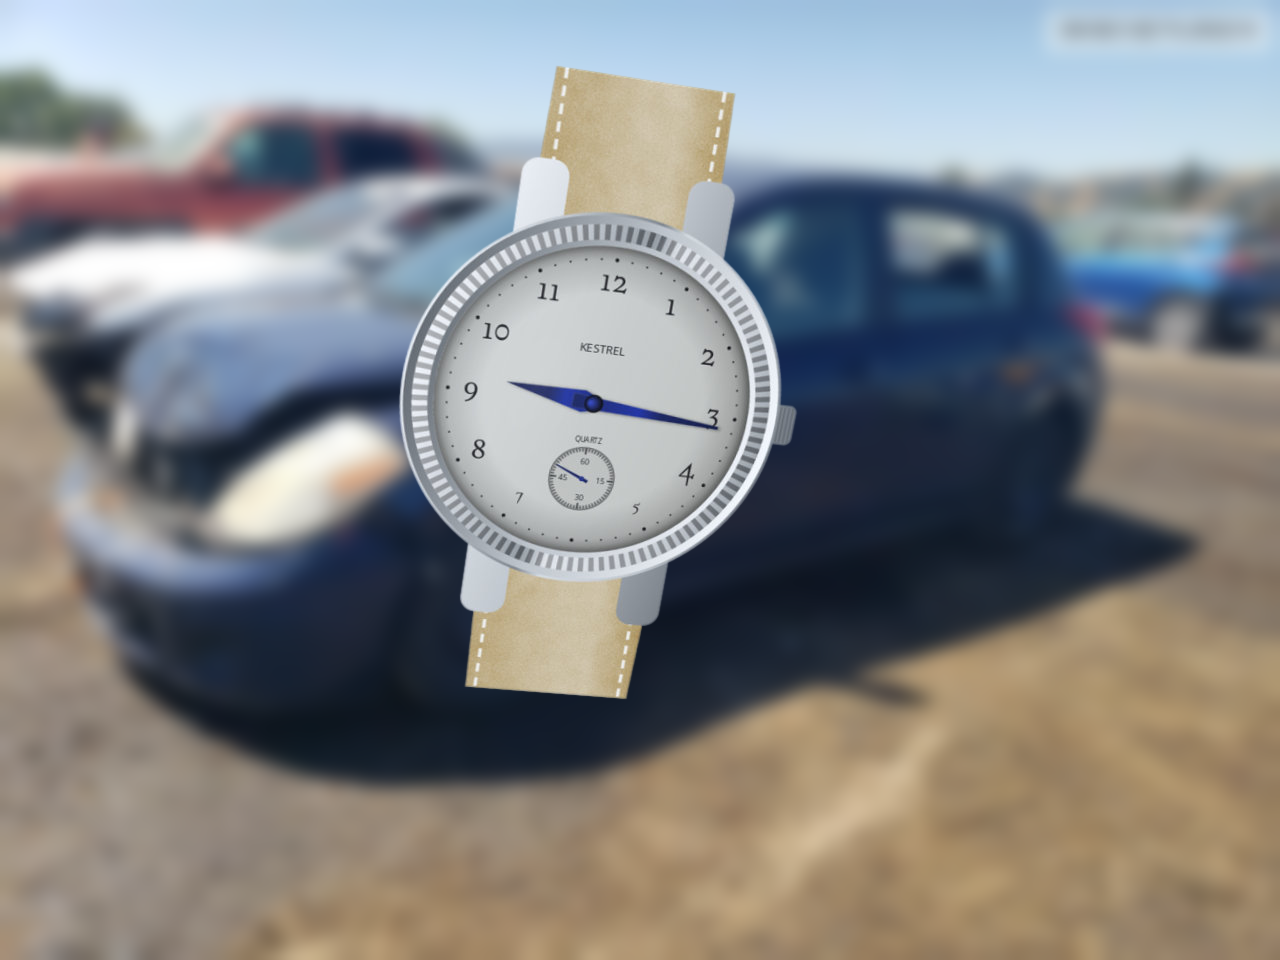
9:15:49
